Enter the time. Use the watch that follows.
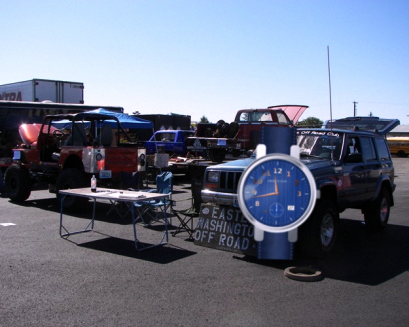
11:43
